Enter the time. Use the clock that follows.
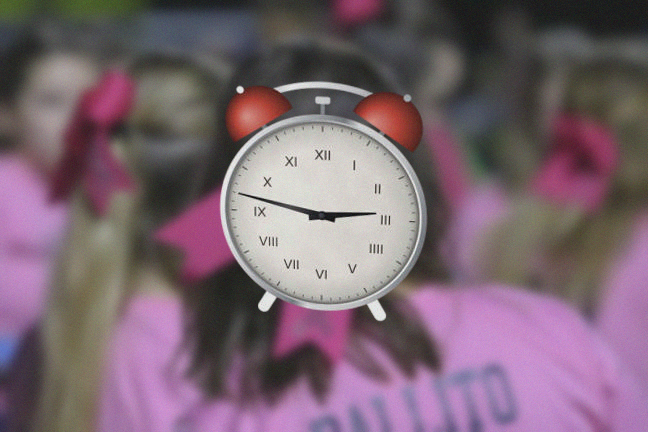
2:47
